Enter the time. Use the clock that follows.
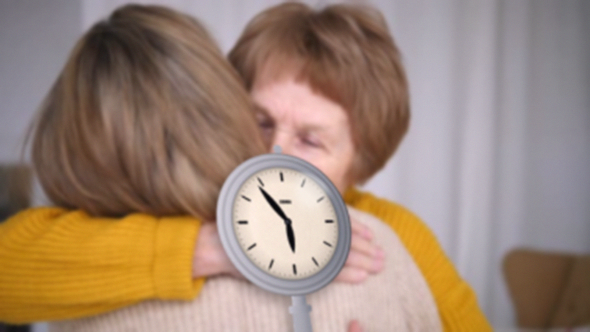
5:54
